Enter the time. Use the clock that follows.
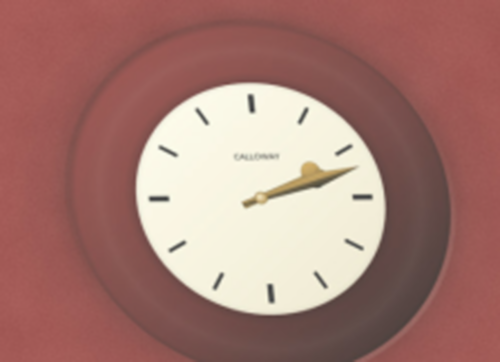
2:12
